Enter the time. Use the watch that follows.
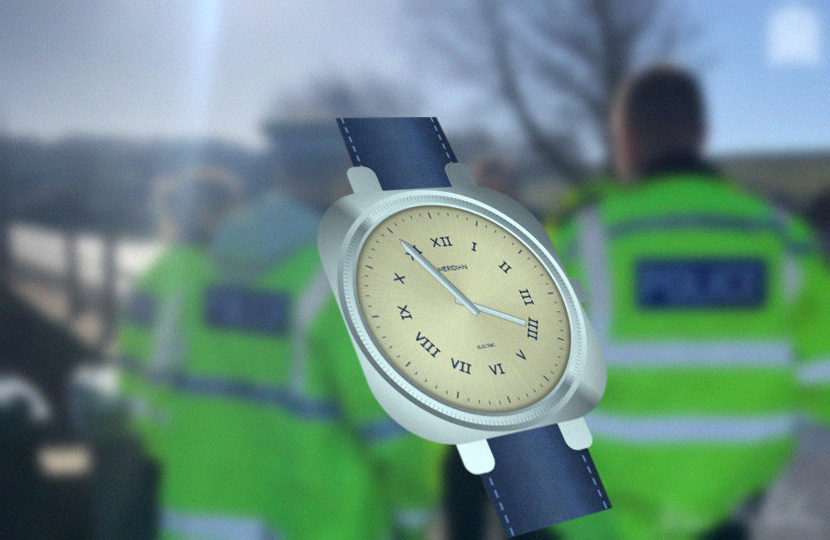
3:55
